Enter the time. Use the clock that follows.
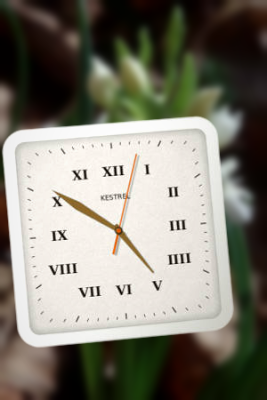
4:51:03
